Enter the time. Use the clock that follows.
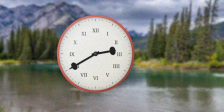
2:40
